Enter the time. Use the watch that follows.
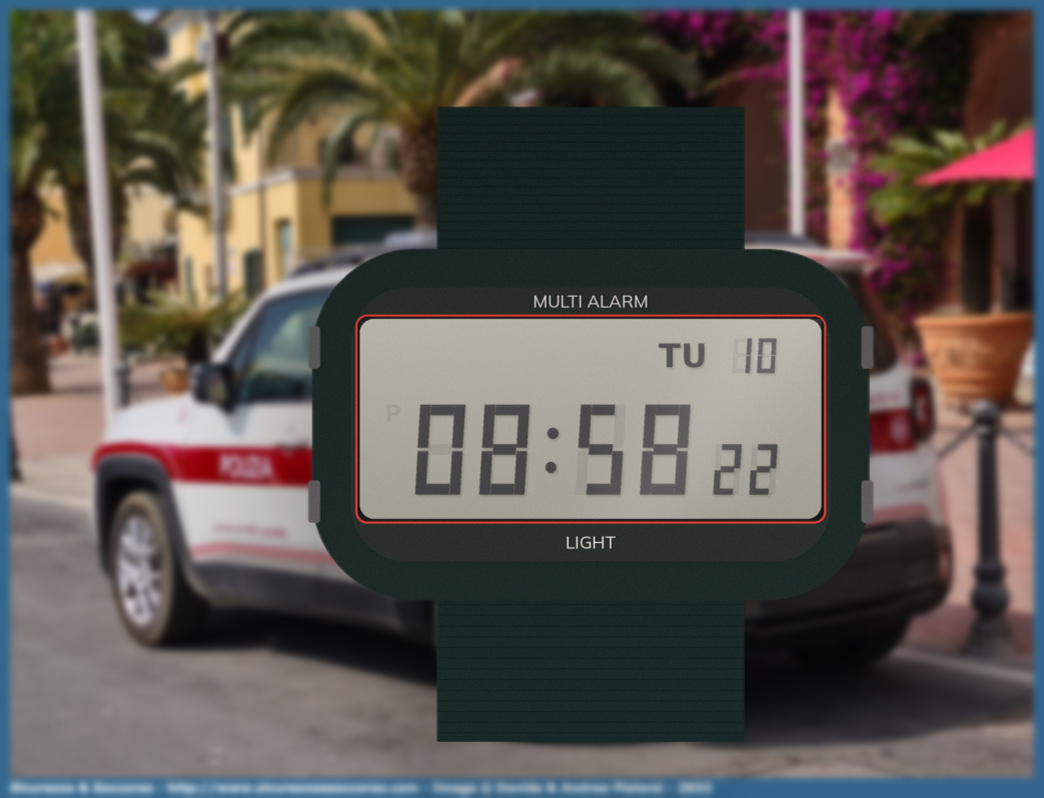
8:58:22
